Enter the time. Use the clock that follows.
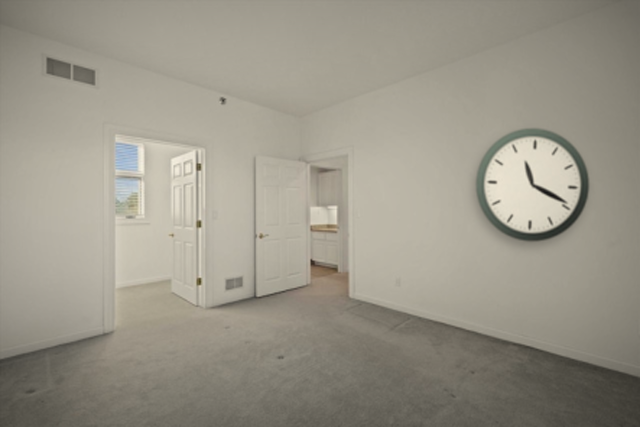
11:19
